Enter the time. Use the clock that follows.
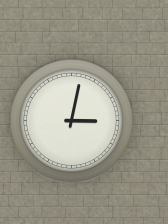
3:02
